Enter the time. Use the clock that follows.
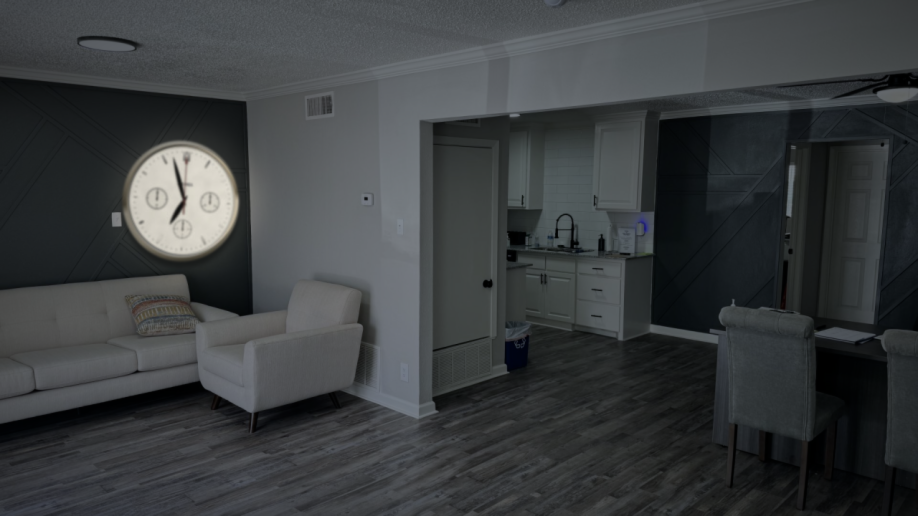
6:57
